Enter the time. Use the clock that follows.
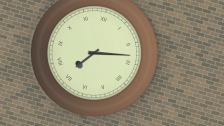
7:13
